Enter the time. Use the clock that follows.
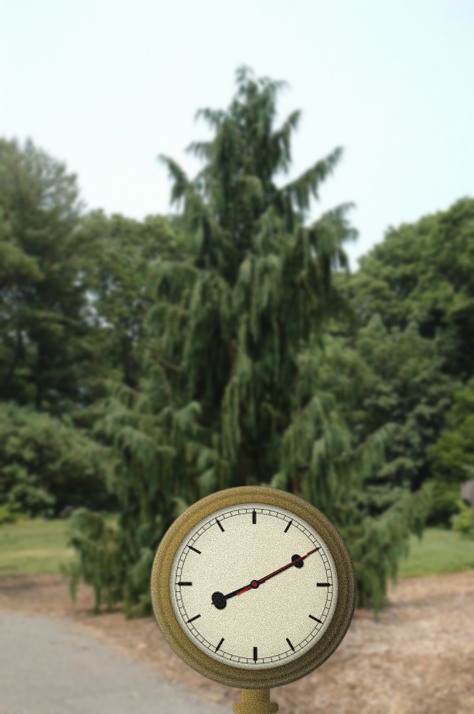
8:10:10
